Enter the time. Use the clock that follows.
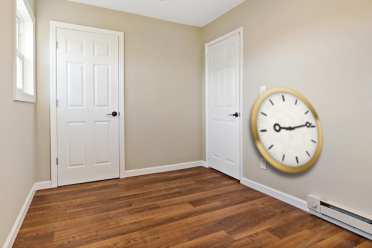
9:14
